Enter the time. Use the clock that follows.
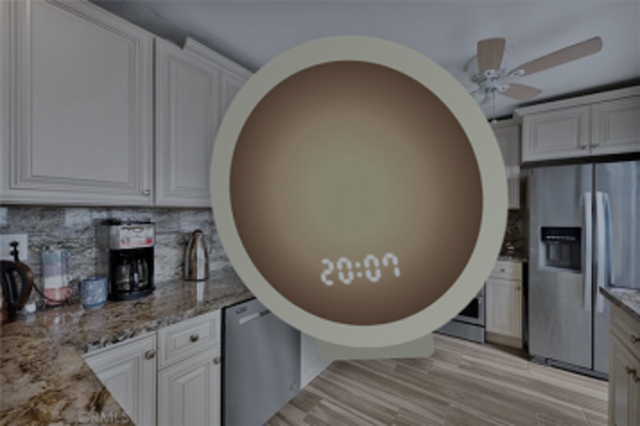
20:07
